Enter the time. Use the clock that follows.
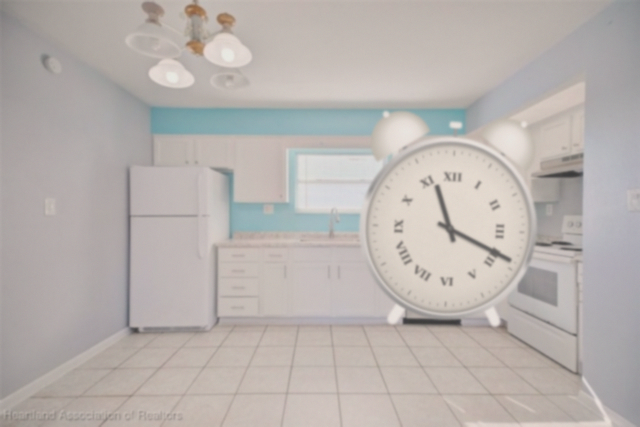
11:19
